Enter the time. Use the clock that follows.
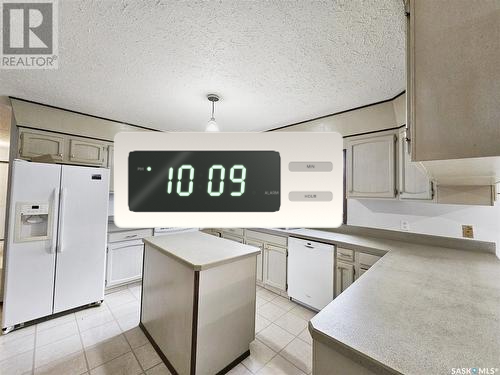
10:09
